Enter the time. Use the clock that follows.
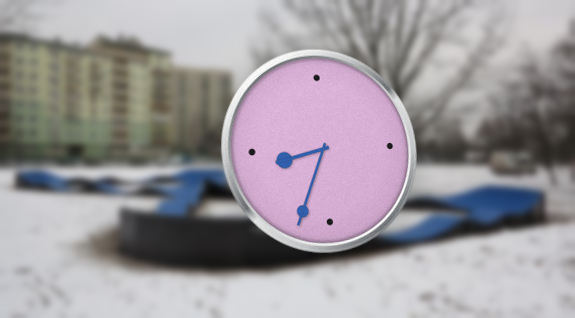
8:34
